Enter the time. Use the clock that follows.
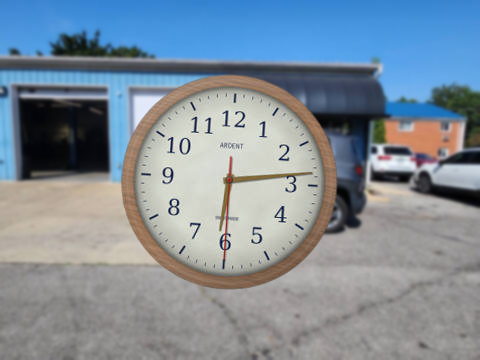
6:13:30
